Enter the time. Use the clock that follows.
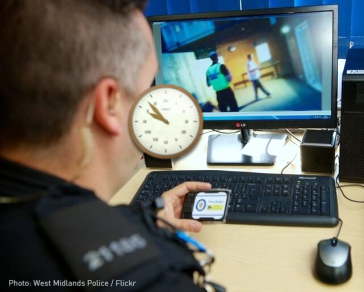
9:53
